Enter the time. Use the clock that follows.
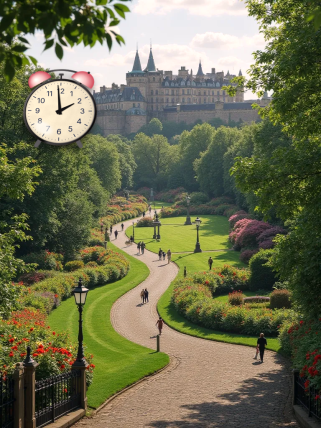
1:59
